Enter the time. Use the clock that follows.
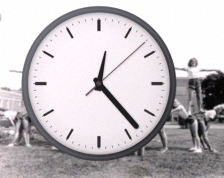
12:23:08
